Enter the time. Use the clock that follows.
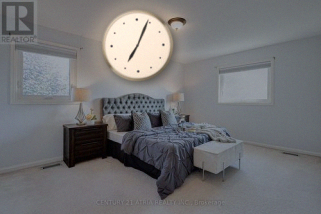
7:04
